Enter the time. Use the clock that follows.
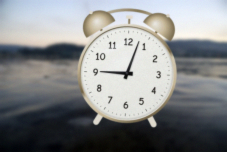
9:03
